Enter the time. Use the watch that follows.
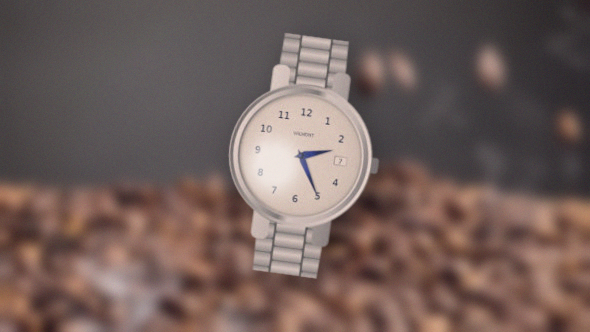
2:25
